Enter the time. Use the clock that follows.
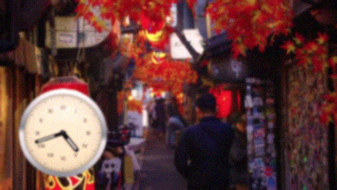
4:42
